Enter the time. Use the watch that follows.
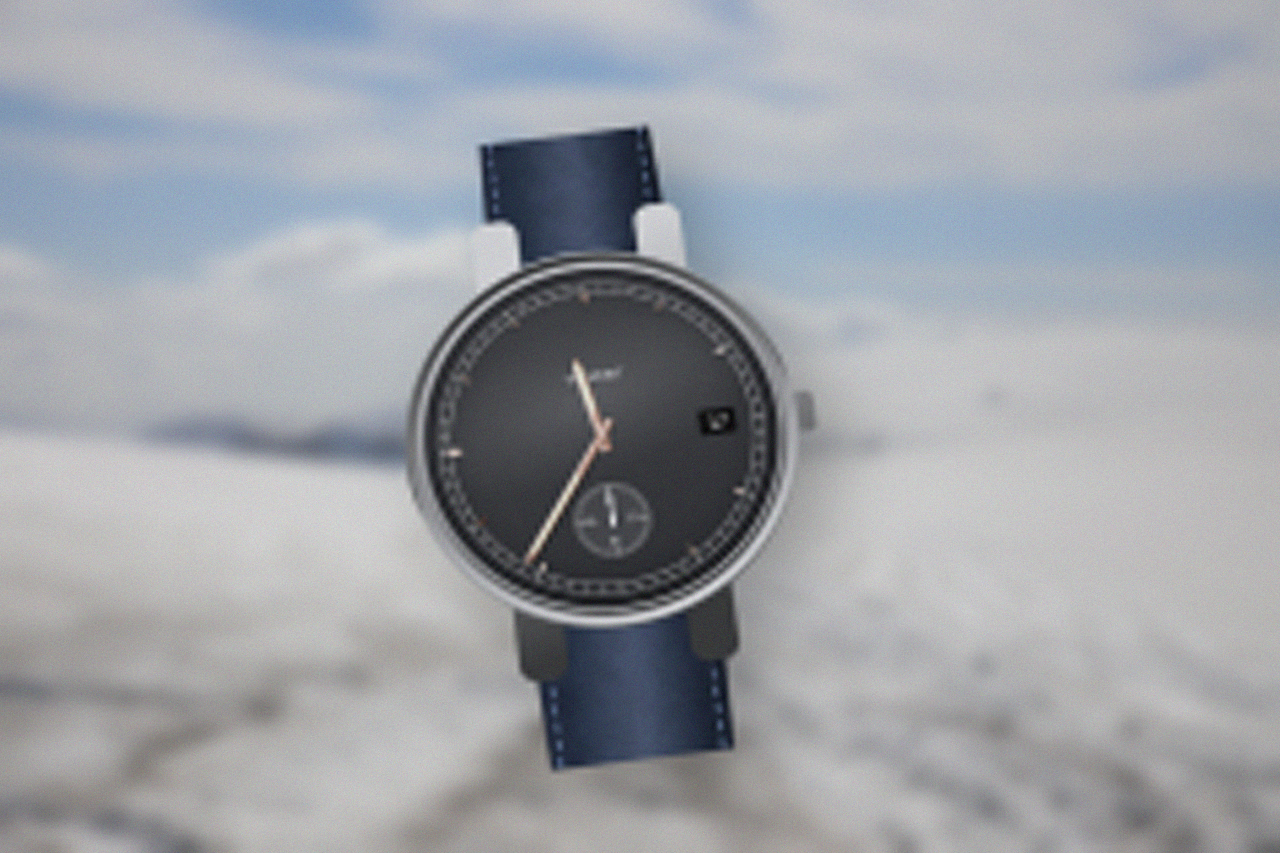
11:36
